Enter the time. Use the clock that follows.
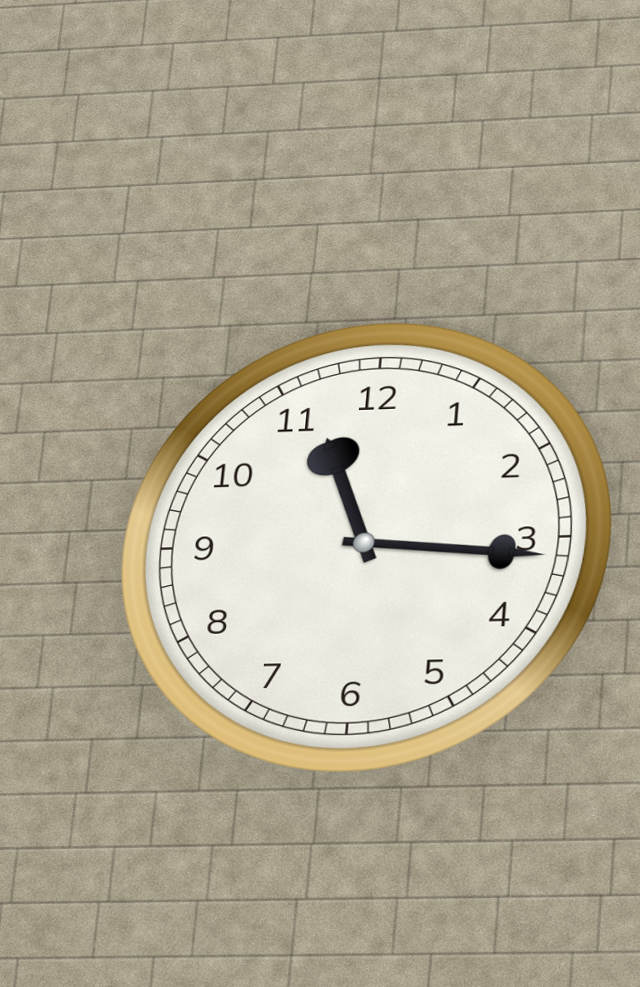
11:16
